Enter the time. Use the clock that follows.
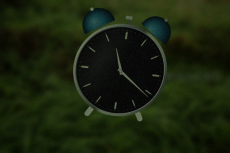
11:21
